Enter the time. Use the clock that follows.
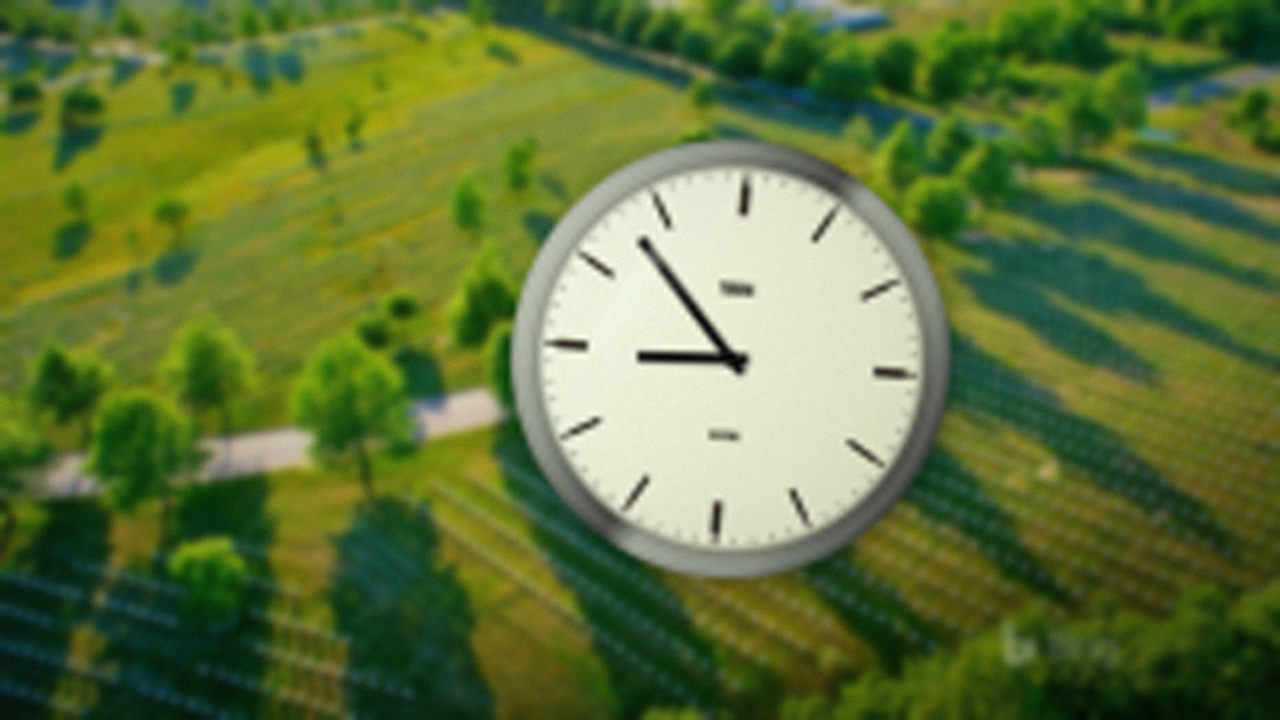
8:53
